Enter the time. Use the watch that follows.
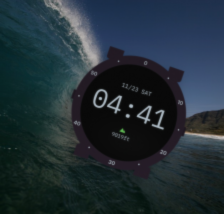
4:41
